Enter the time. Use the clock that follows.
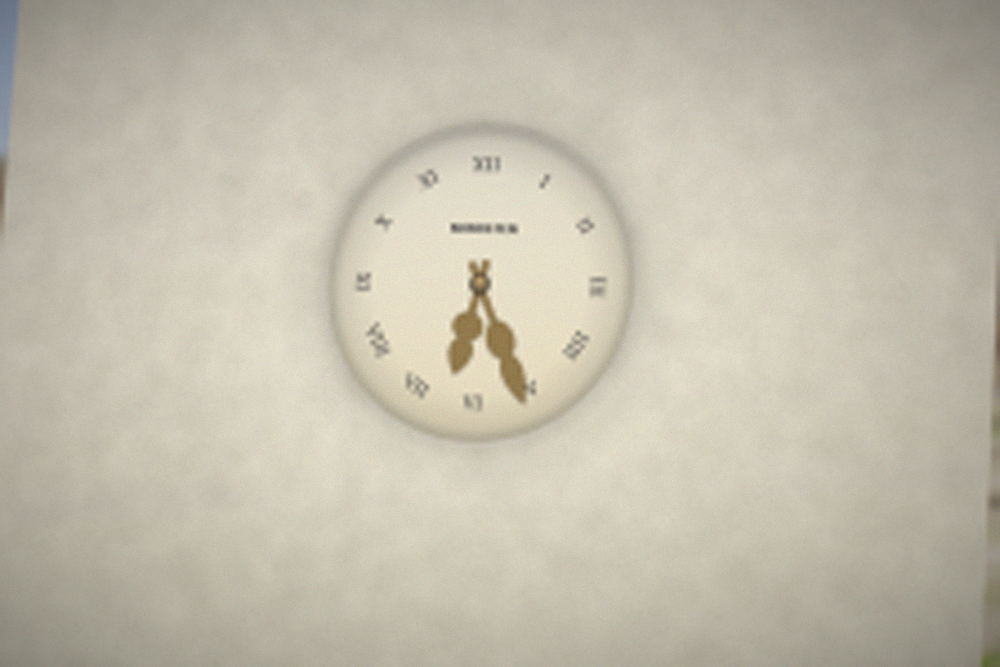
6:26
